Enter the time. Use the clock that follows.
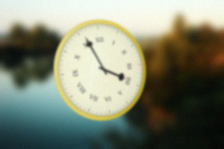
3:56
